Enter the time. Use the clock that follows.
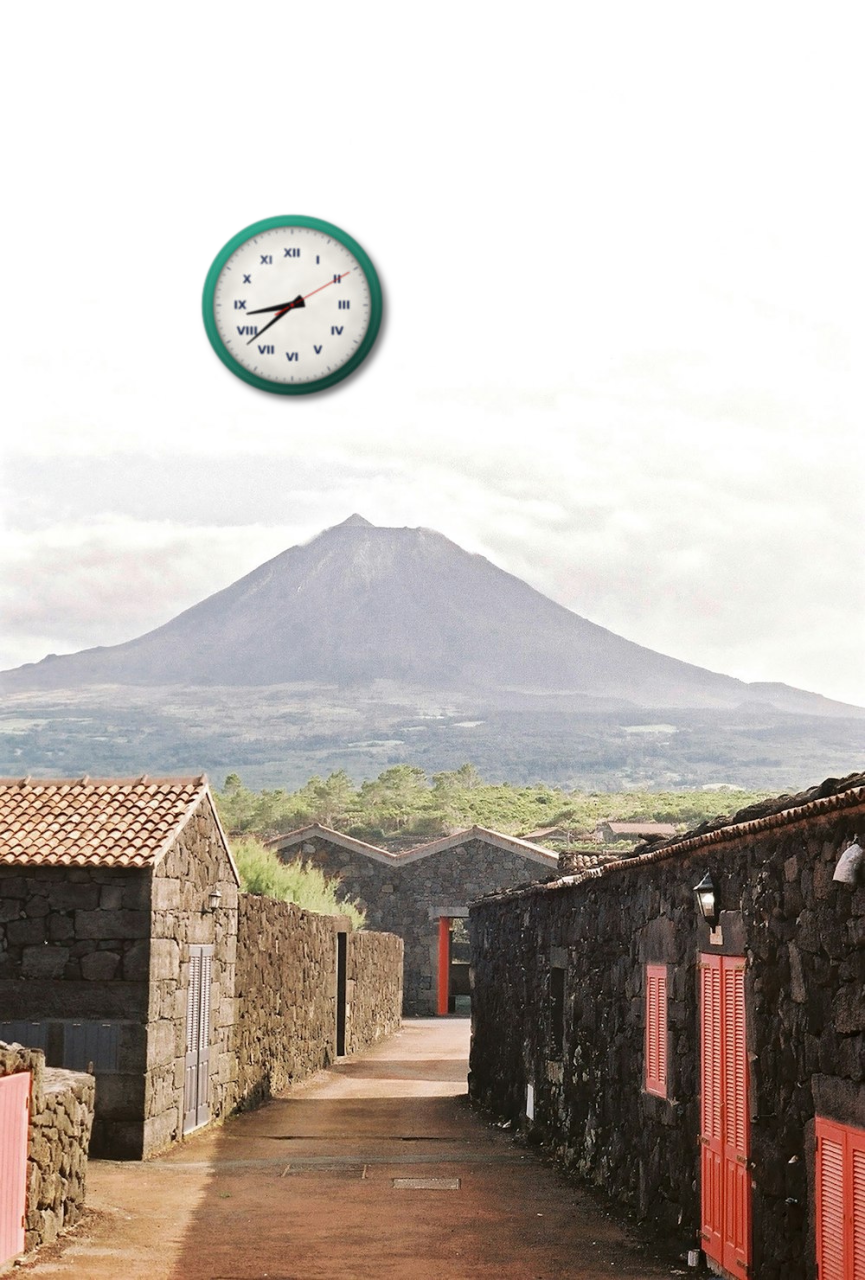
8:38:10
